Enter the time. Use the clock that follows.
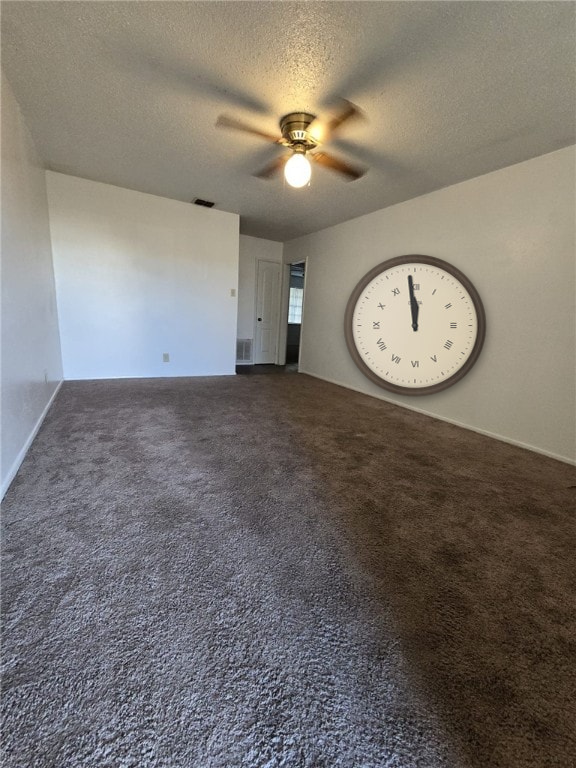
11:59
